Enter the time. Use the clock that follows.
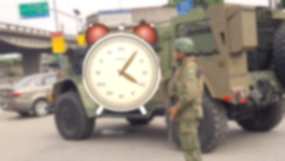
4:06
